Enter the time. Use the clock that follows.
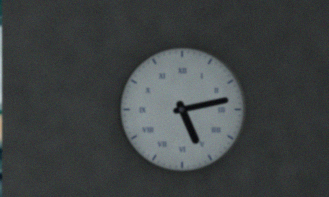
5:13
